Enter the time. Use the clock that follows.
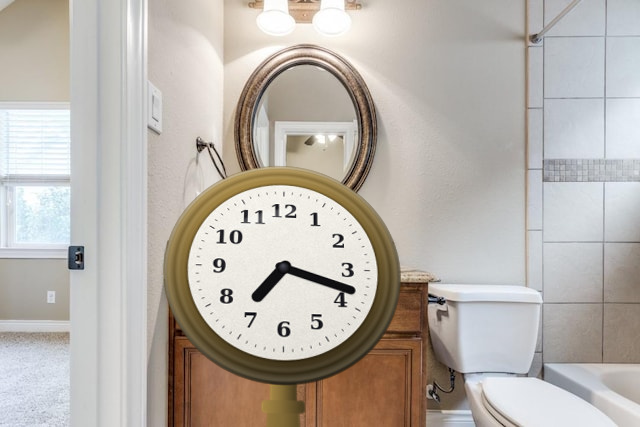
7:18
